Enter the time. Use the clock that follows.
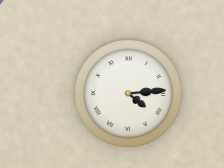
4:14
